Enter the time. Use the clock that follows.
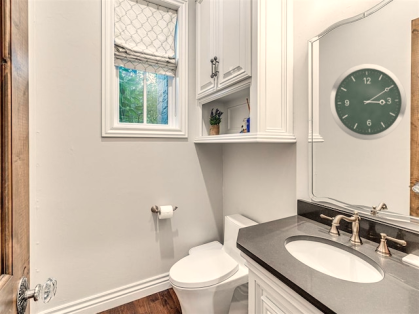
3:10
